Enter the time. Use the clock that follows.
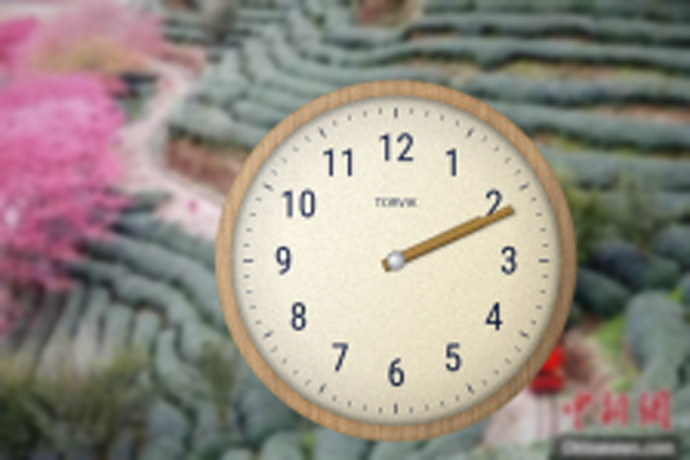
2:11
